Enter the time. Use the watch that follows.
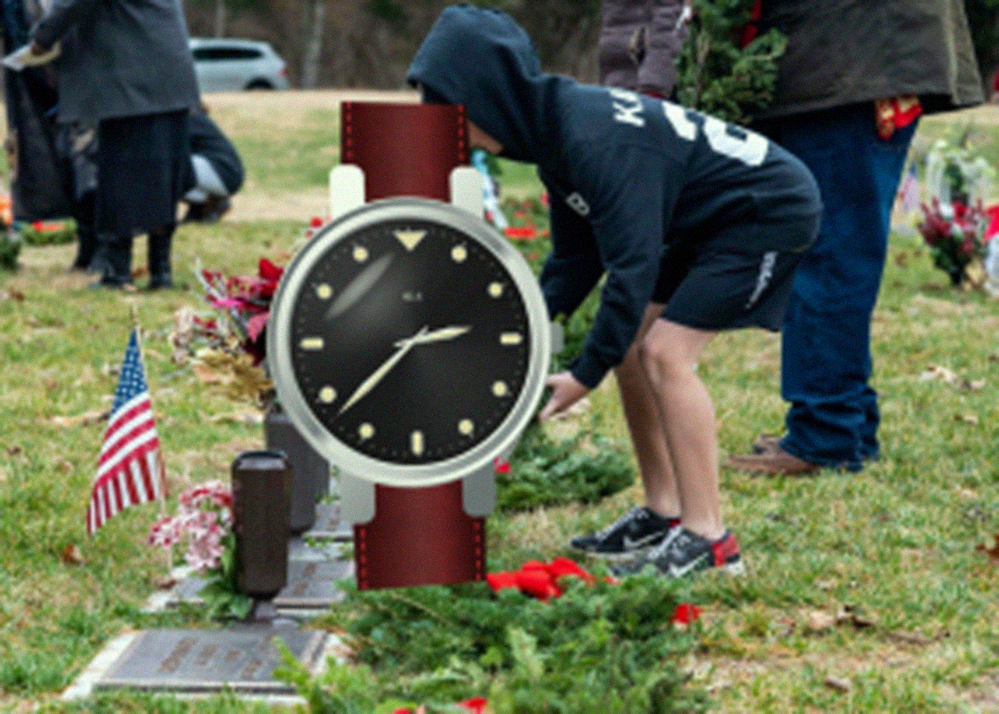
2:38
